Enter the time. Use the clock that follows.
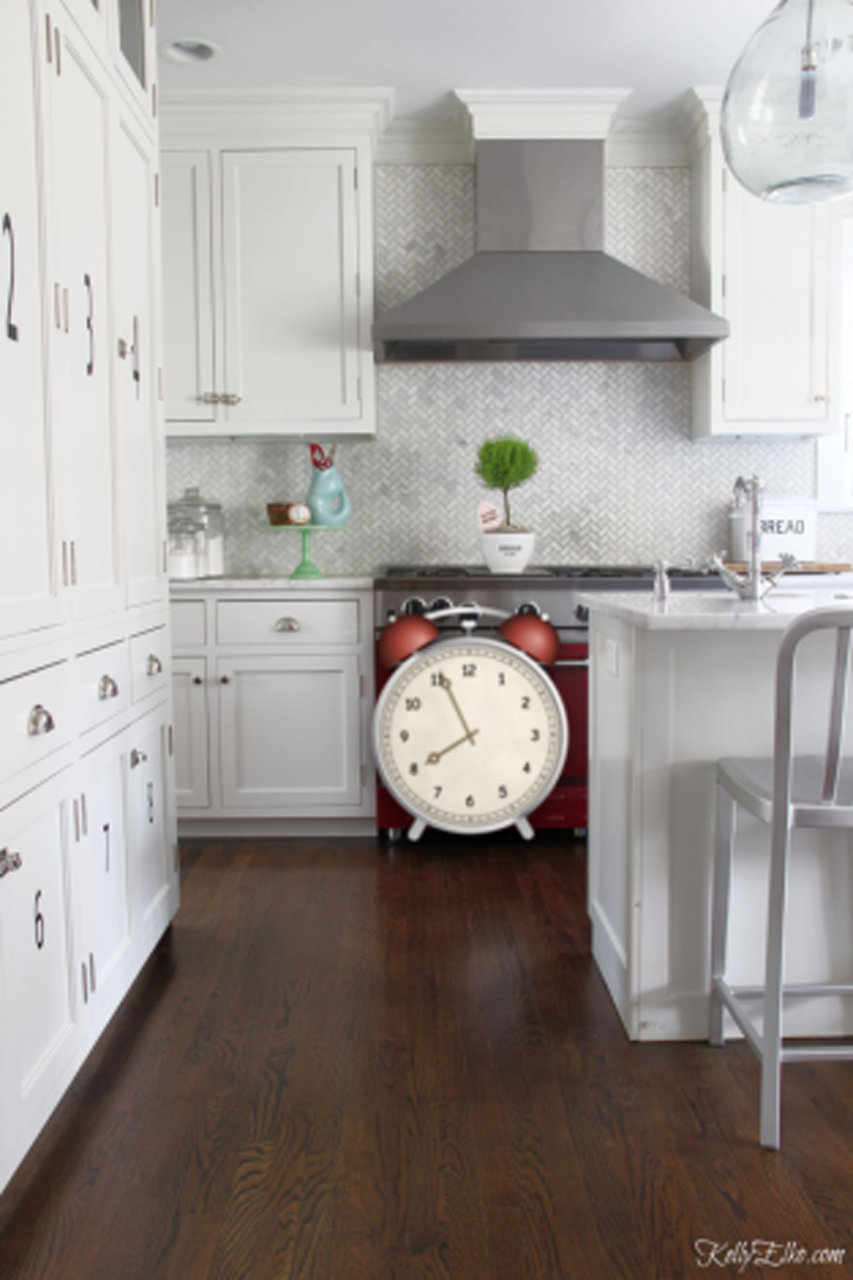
7:56
